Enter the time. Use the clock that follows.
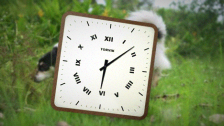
6:08
